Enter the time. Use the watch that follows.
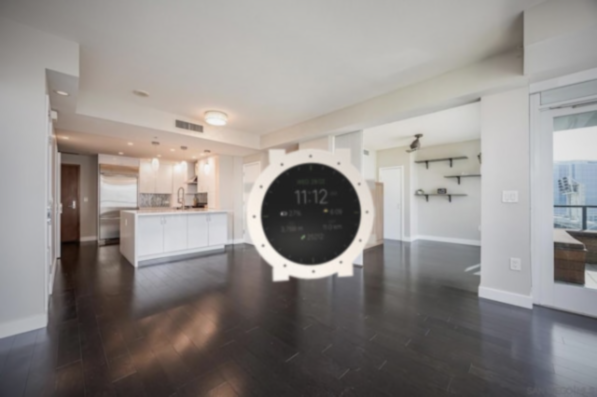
11:12
